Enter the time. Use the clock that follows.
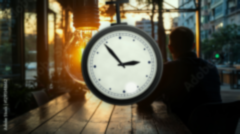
2:54
